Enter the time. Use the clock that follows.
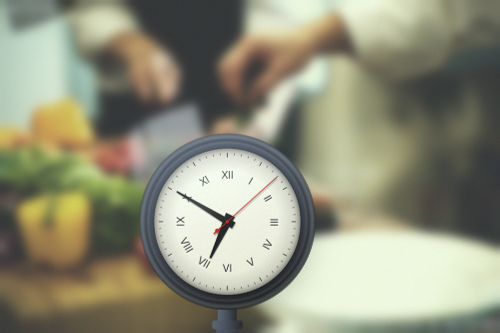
6:50:08
